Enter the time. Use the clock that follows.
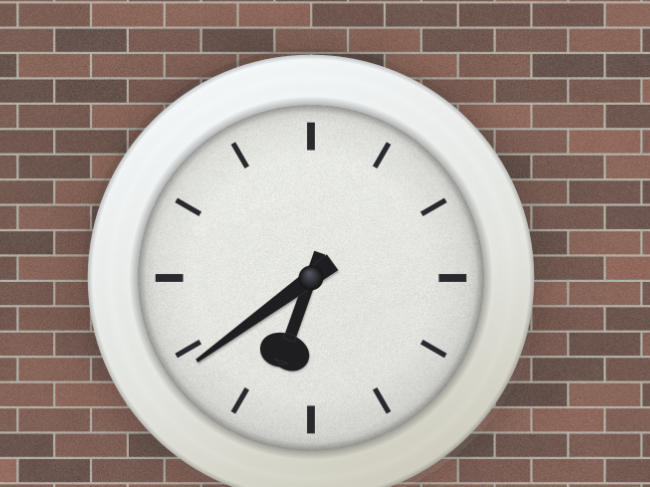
6:39
